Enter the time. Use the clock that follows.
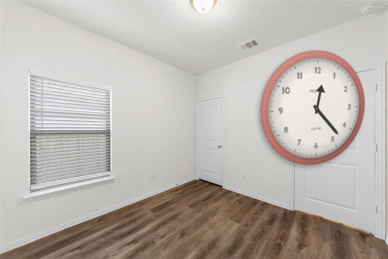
12:23
